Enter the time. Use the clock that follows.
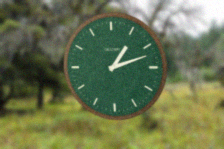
1:12
